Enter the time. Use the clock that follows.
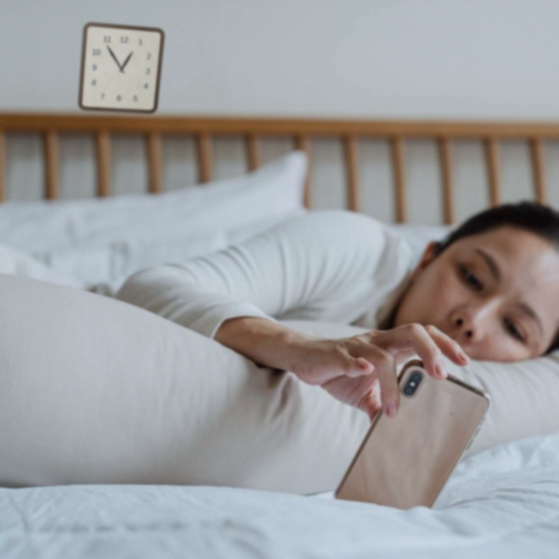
12:54
